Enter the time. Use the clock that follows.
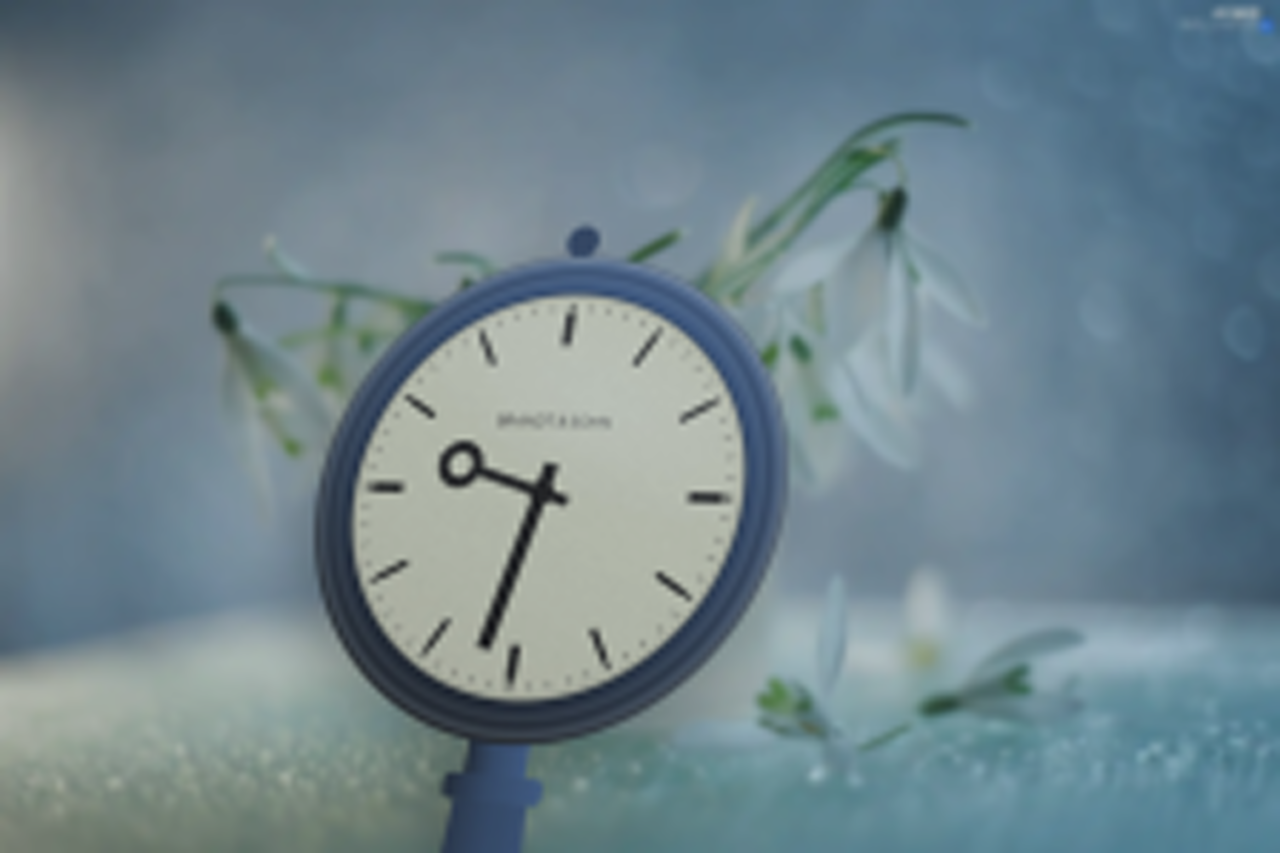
9:32
